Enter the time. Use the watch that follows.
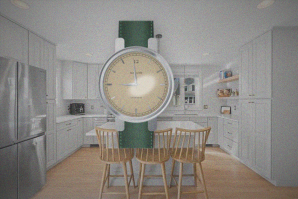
8:59
